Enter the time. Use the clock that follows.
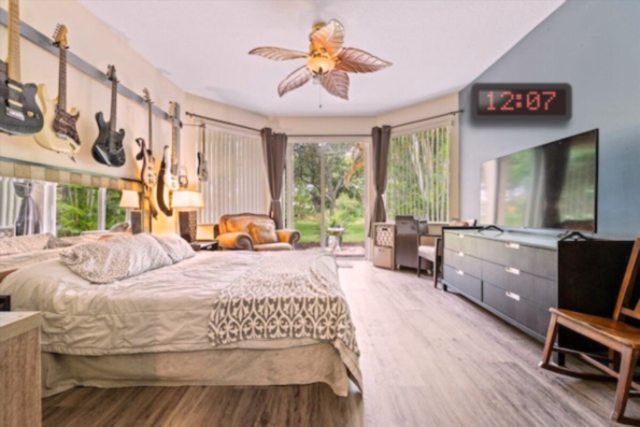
12:07
